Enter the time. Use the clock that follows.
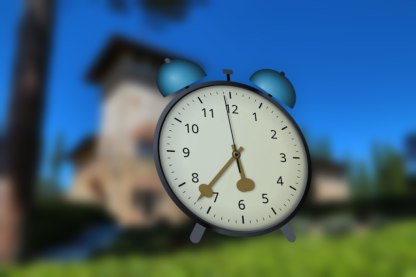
5:36:59
